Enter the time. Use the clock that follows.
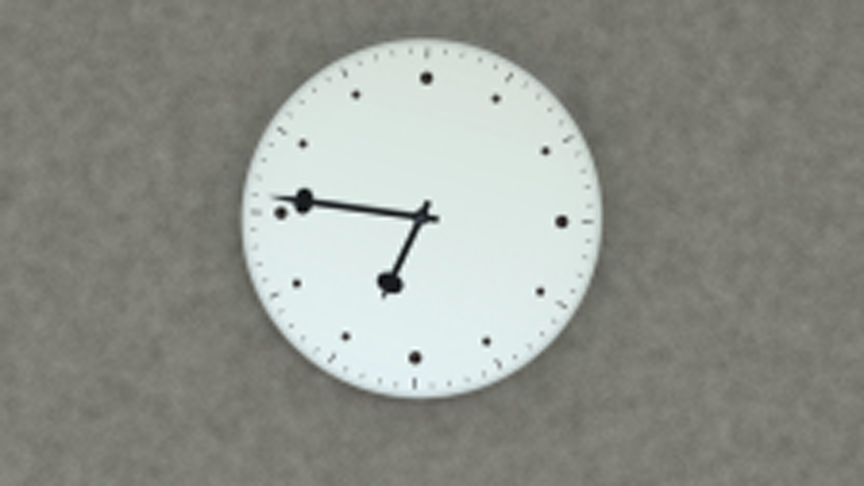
6:46
